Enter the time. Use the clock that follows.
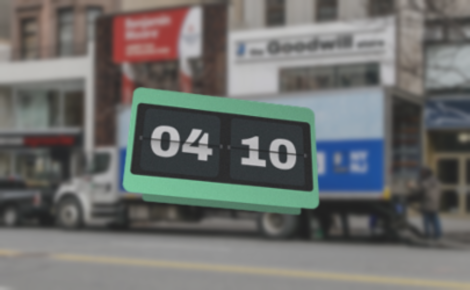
4:10
